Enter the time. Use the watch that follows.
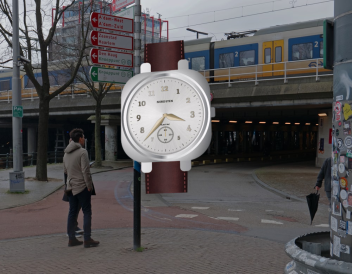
3:37
